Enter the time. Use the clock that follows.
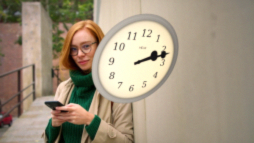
2:12
